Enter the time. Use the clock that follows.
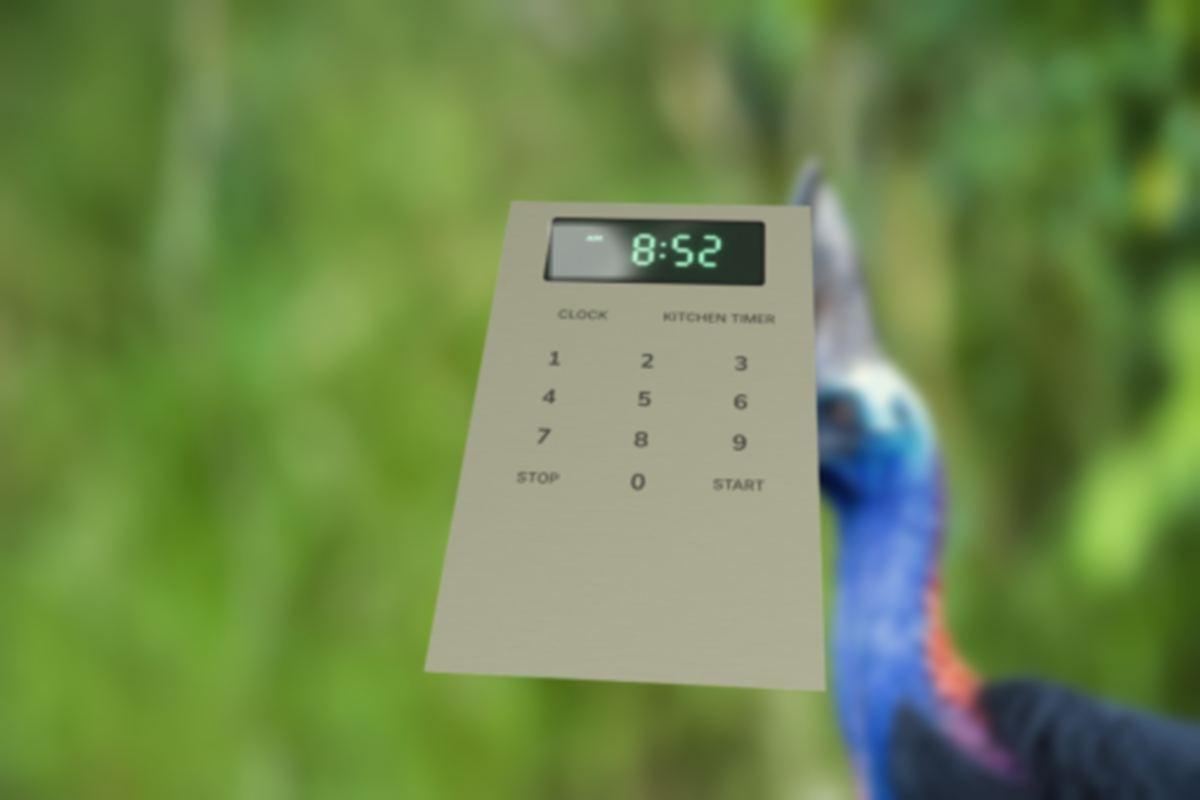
8:52
